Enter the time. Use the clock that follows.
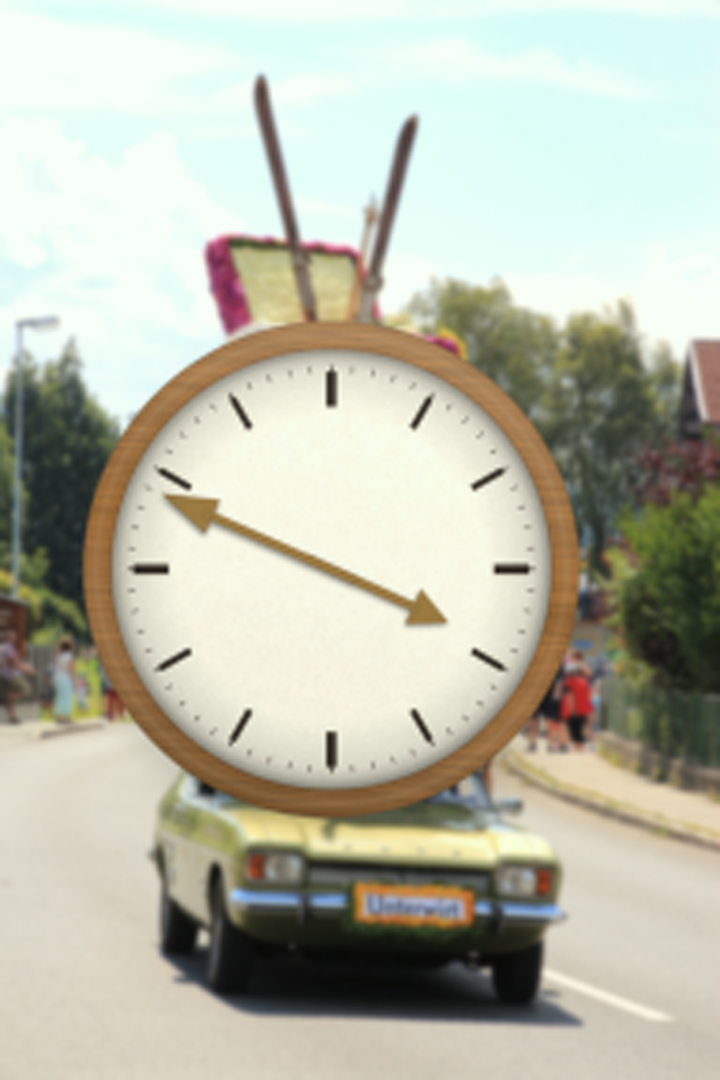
3:49
